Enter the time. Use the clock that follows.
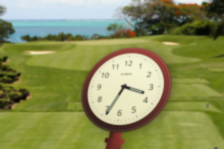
3:34
